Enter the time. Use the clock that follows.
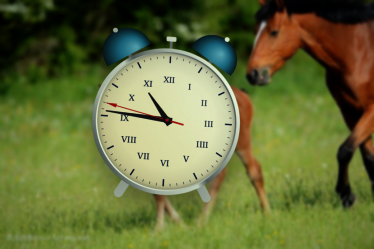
10:45:47
